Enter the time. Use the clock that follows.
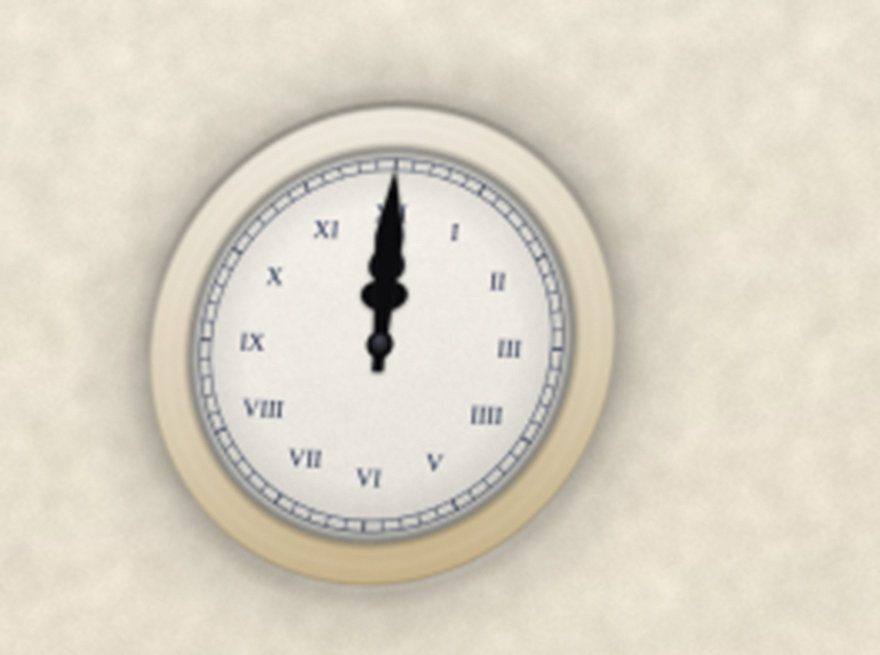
12:00
